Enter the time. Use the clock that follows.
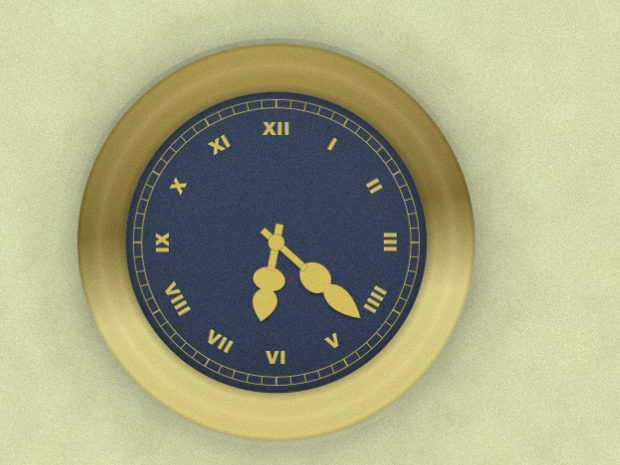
6:22
